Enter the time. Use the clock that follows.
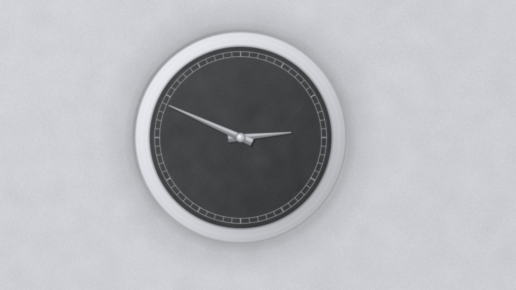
2:49
